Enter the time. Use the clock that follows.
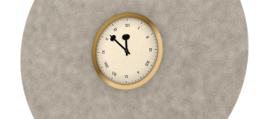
11:52
